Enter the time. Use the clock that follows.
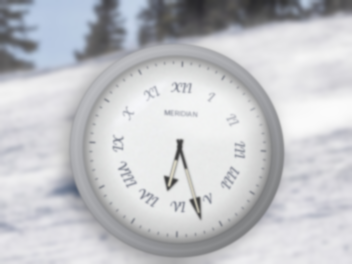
6:27
